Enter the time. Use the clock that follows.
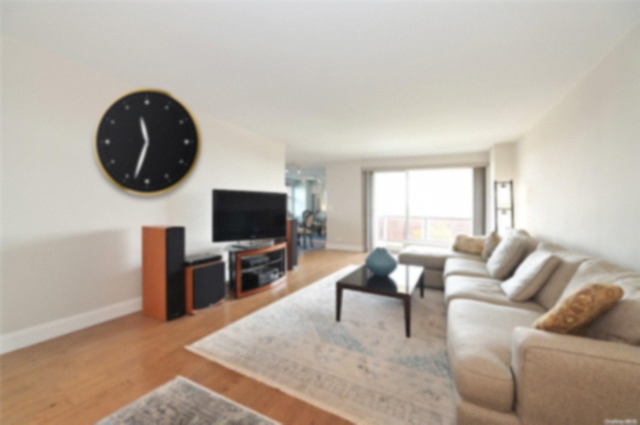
11:33
